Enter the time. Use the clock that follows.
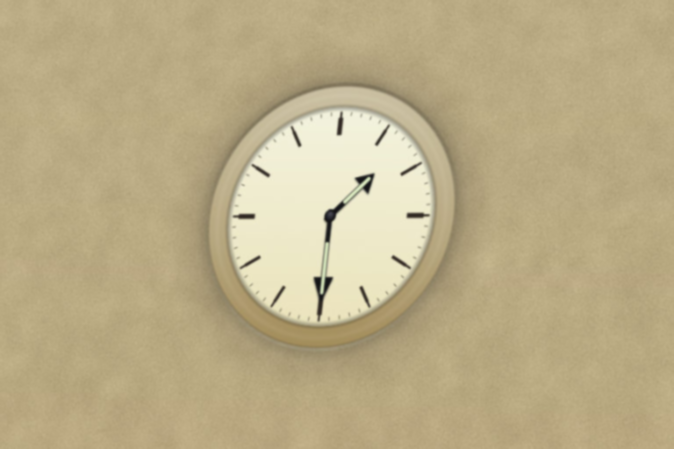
1:30
